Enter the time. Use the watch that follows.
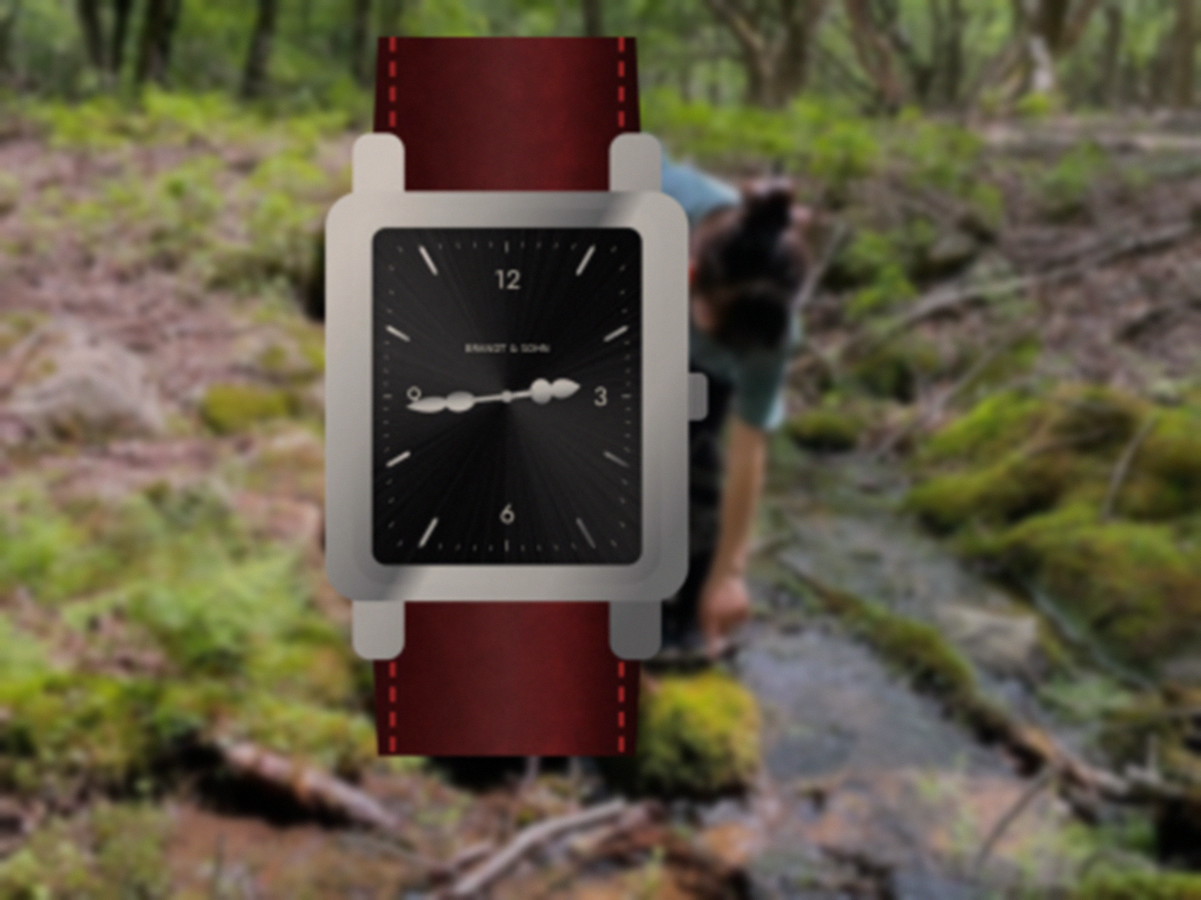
2:44
